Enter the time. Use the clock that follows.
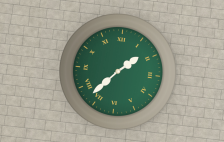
1:37
